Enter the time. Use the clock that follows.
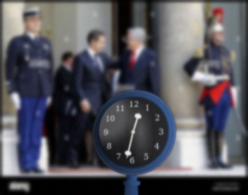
12:32
